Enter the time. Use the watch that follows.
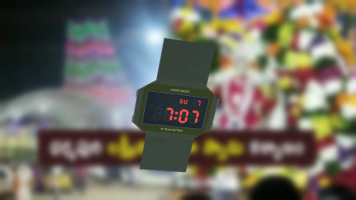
7:07
